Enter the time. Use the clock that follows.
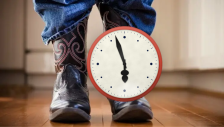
5:57
